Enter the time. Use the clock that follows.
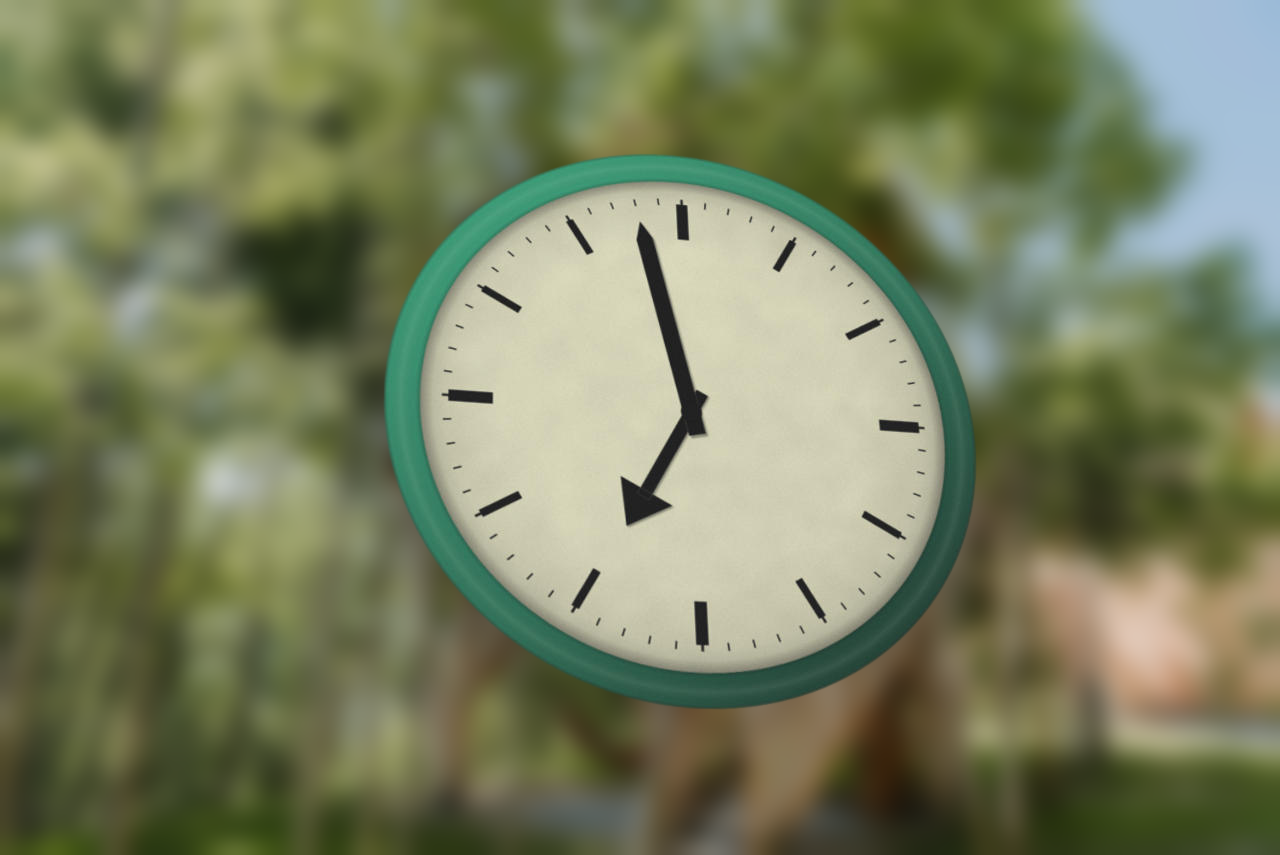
6:58
